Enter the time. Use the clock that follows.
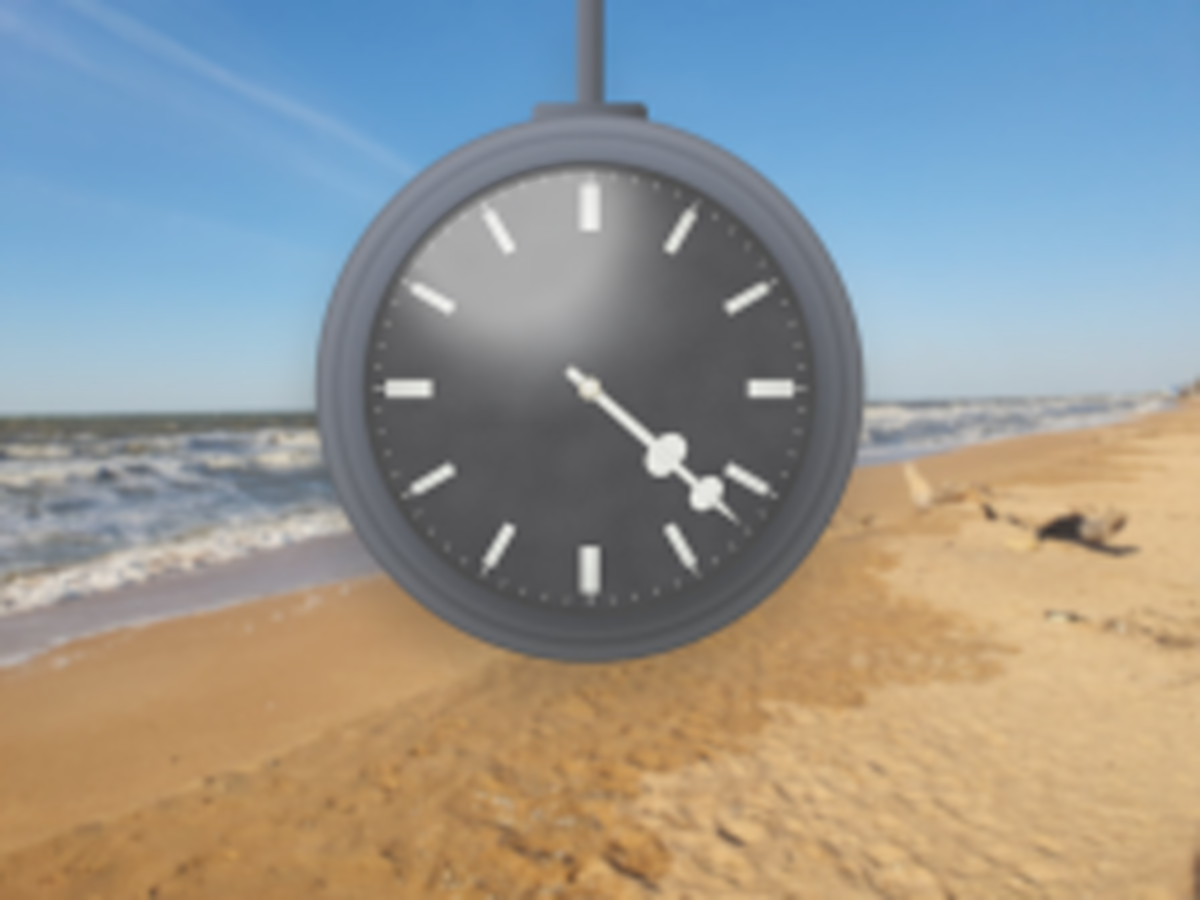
4:22
